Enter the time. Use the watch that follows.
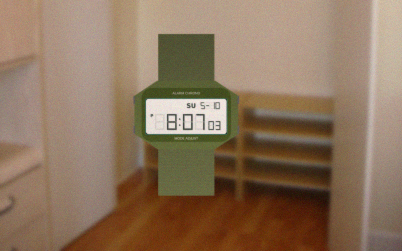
8:07:03
